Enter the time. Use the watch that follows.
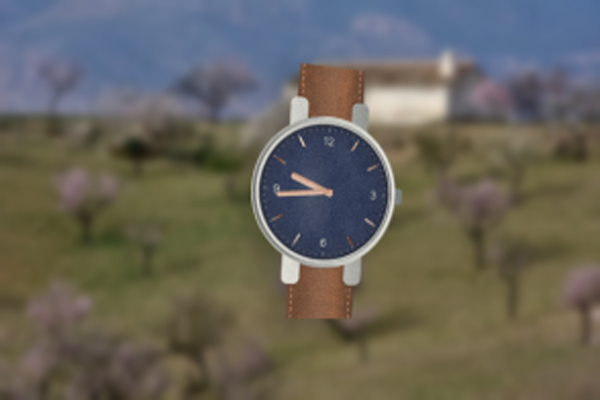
9:44
